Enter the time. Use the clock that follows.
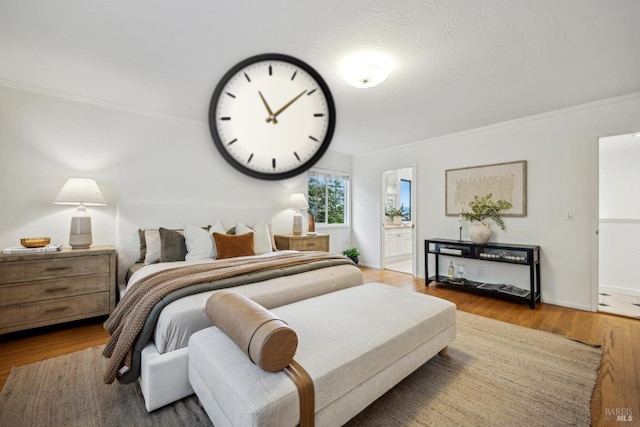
11:09
